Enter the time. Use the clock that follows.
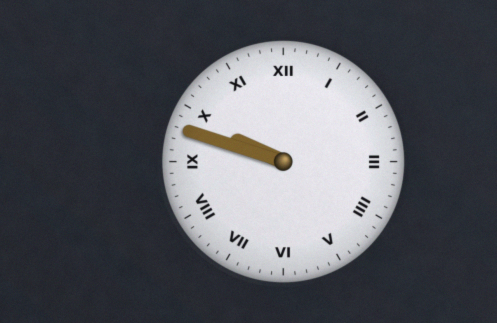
9:48
